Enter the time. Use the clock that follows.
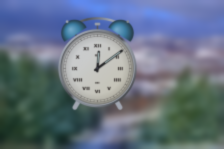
12:09
